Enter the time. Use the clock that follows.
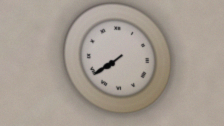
7:39
